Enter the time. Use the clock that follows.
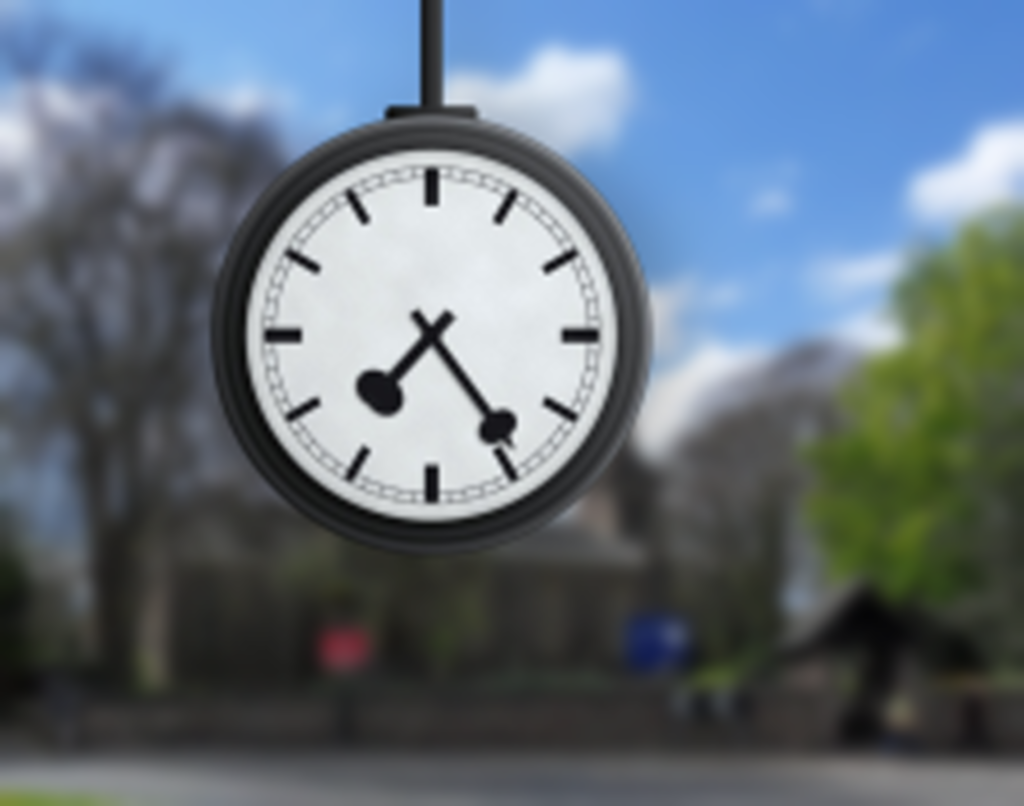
7:24
